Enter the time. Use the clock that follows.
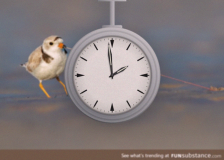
1:59
